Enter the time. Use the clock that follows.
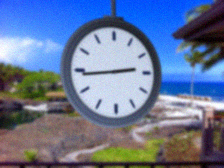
2:44
